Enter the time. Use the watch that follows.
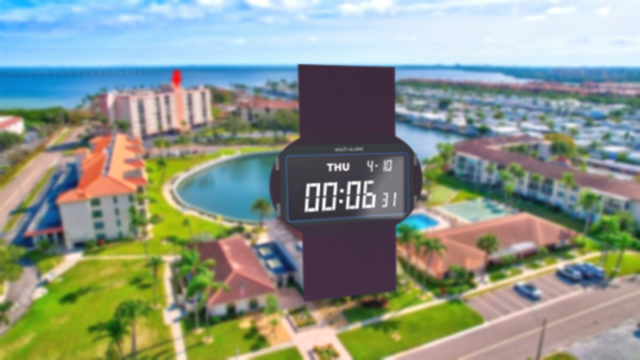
0:06:31
